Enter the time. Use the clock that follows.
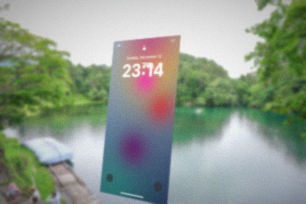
23:14
